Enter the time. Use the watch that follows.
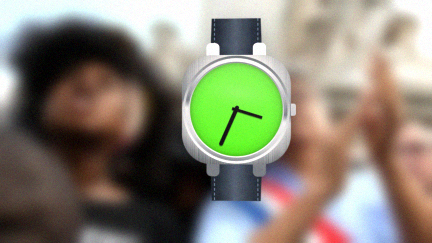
3:34
